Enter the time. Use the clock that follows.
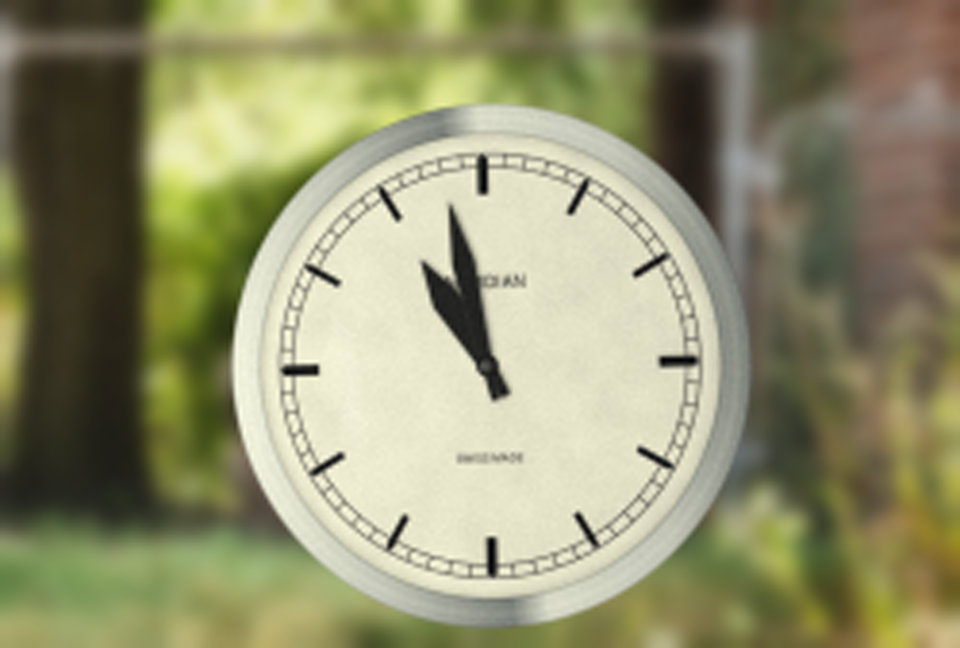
10:58
